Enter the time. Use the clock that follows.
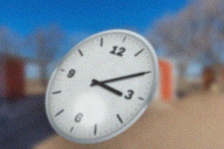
3:10
